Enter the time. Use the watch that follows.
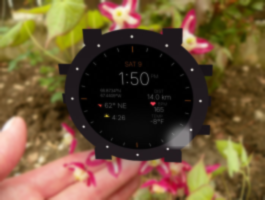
1:50
